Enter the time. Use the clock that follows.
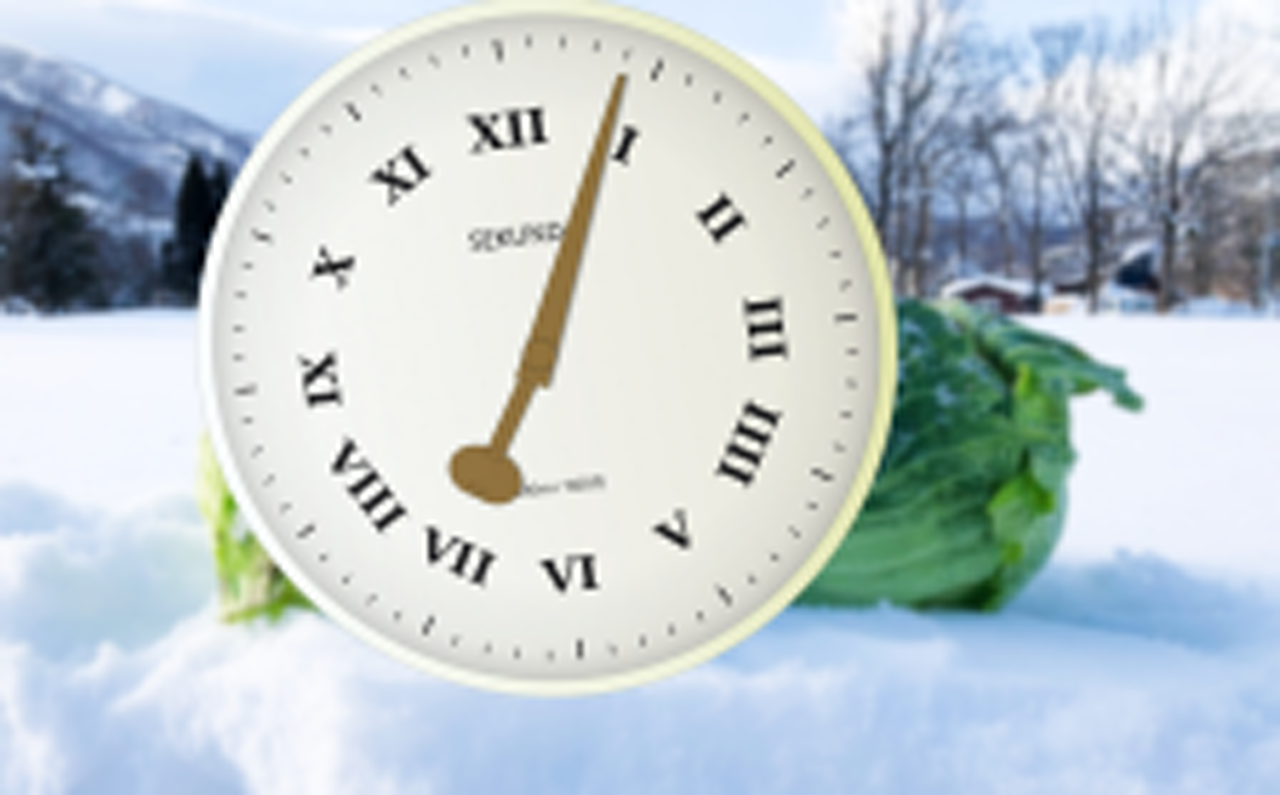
7:04
